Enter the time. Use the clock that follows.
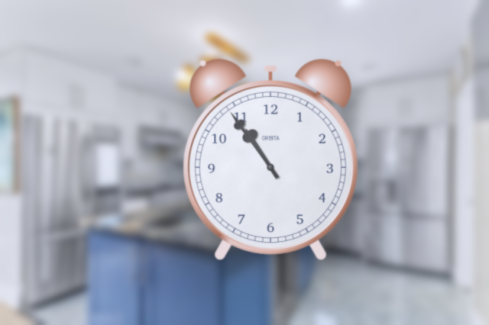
10:54
